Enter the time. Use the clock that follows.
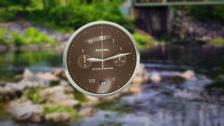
9:13
